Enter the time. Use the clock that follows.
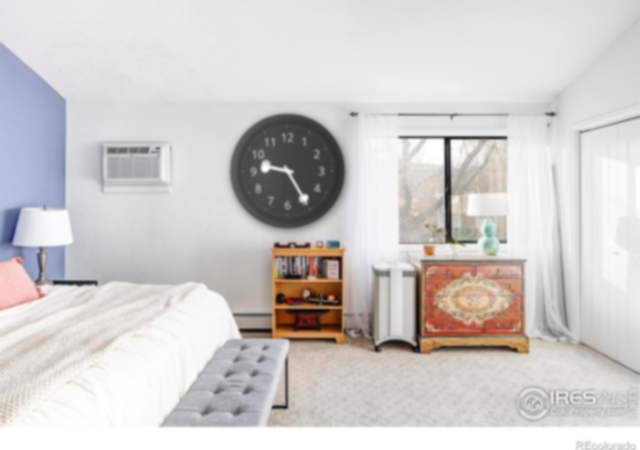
9:25
